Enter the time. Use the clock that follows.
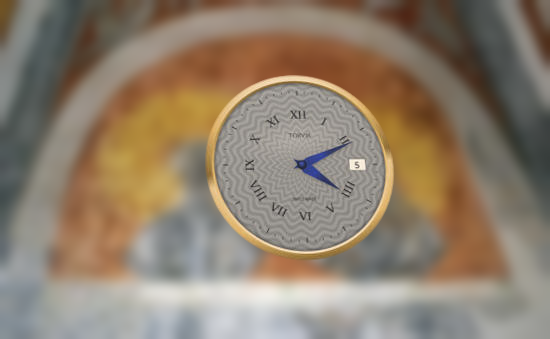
4:11
